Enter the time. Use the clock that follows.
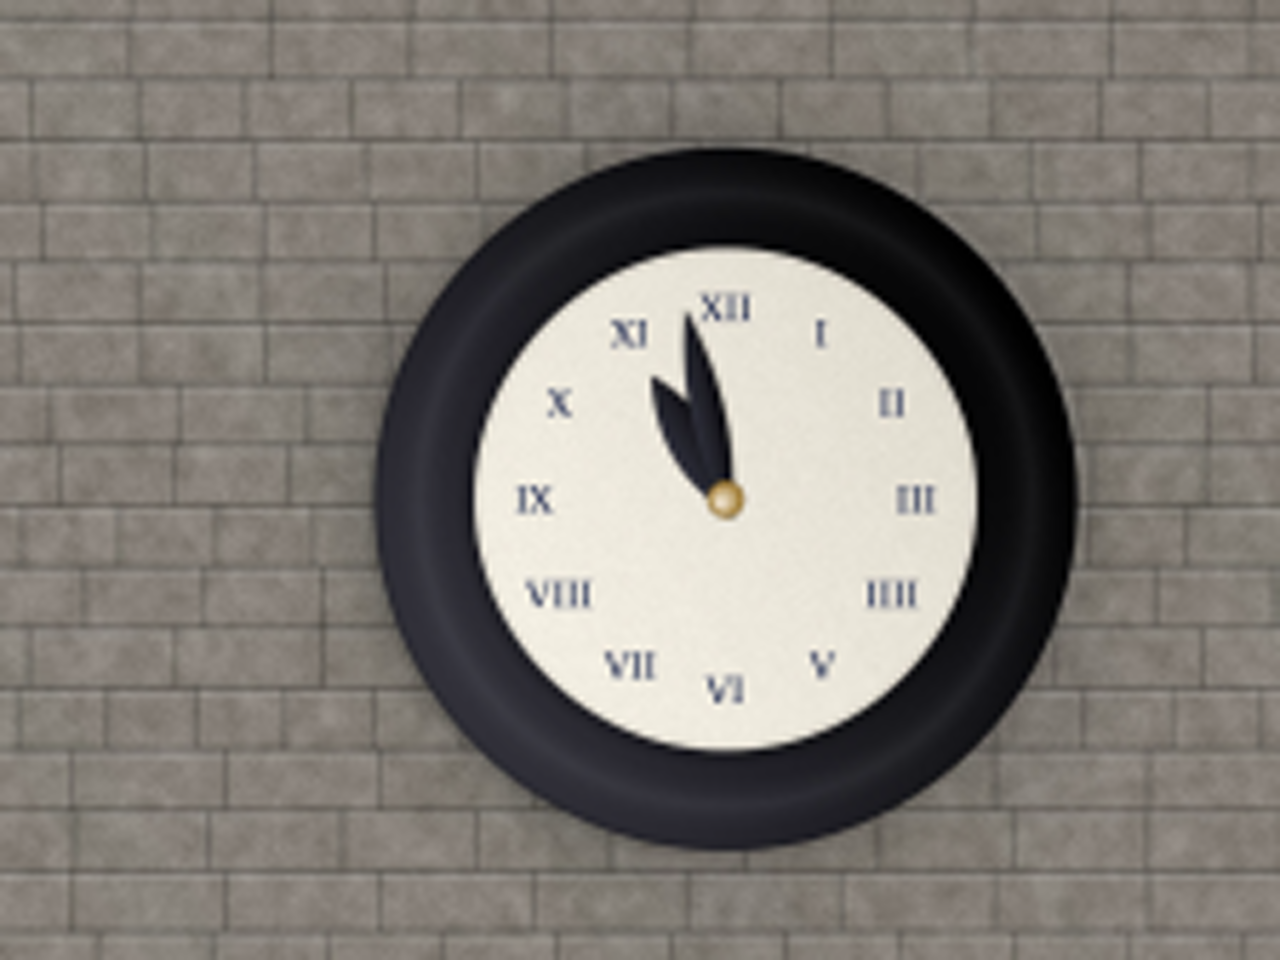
10:58
